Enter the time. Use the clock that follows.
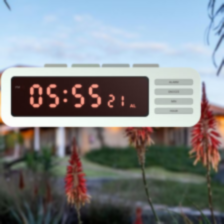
5:55:21
